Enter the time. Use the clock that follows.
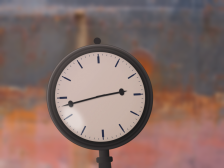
2:43
